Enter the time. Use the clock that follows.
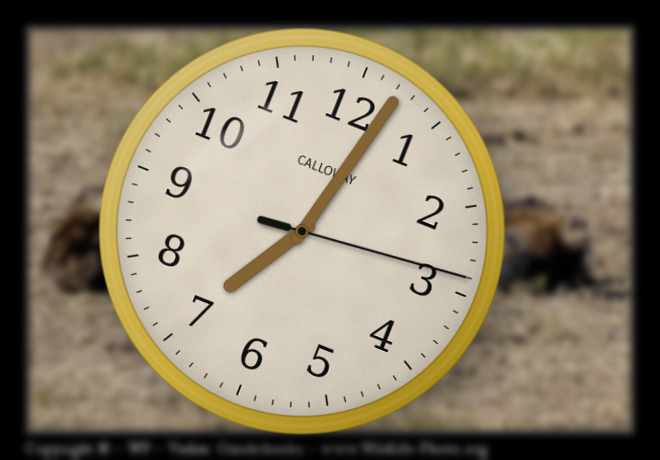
7:02:14
